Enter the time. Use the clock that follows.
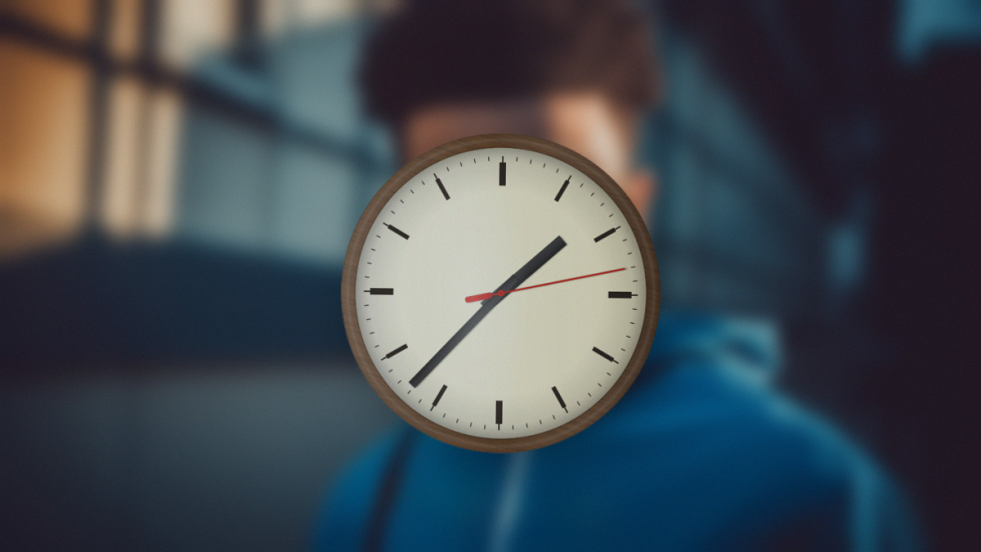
1:37:13
